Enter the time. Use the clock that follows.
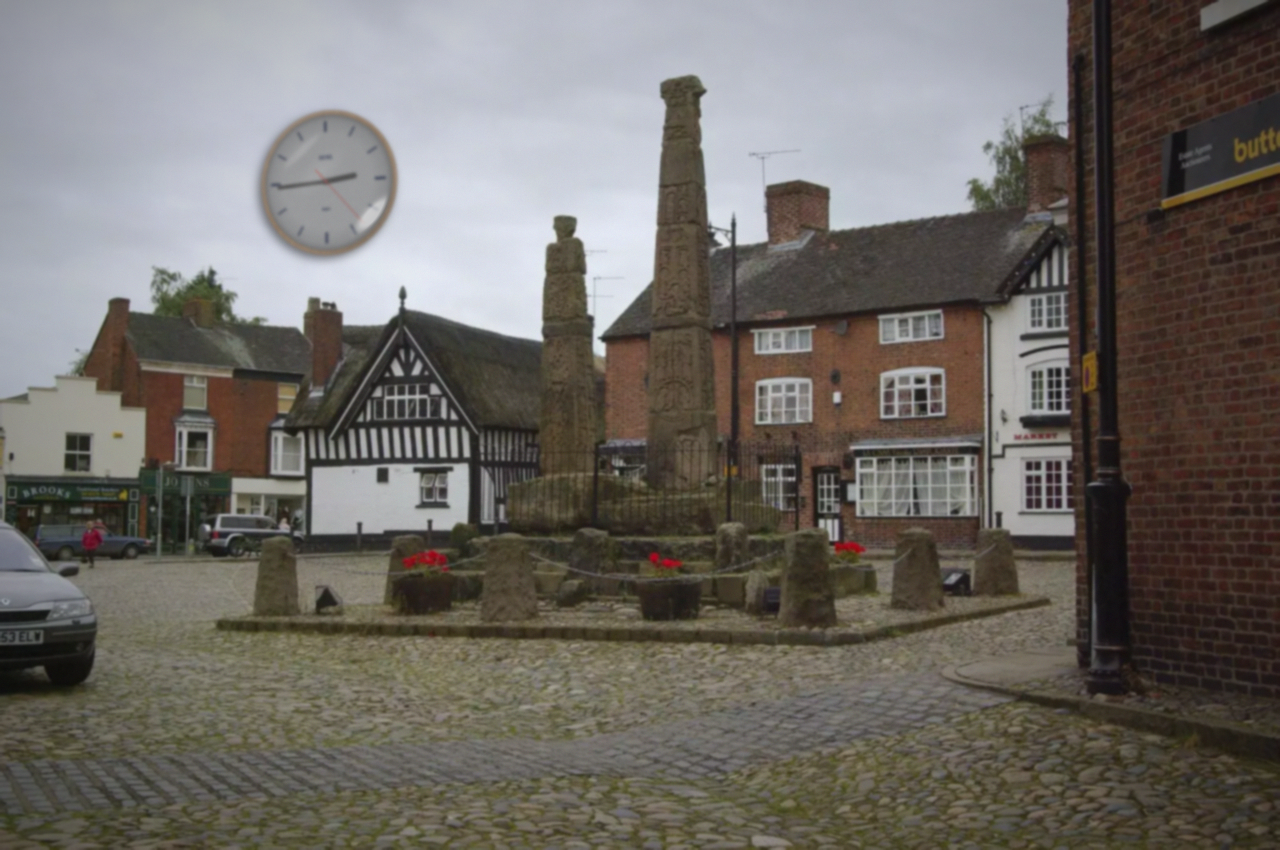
2:44:23
